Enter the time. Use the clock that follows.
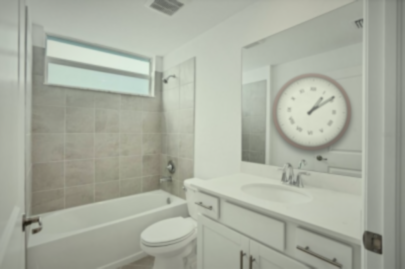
1:09
